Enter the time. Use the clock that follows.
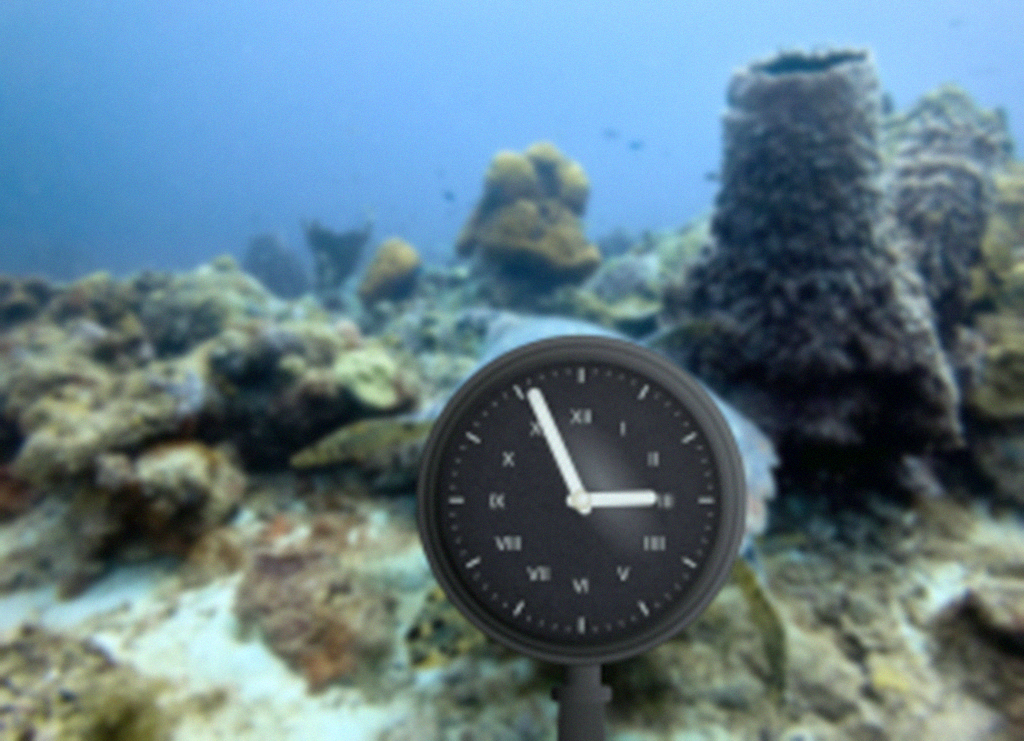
2:56
